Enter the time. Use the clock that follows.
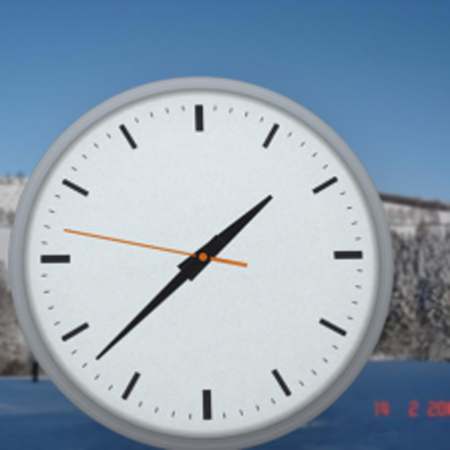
1:37:47
